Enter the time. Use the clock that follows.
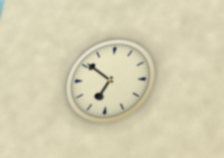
6:51
